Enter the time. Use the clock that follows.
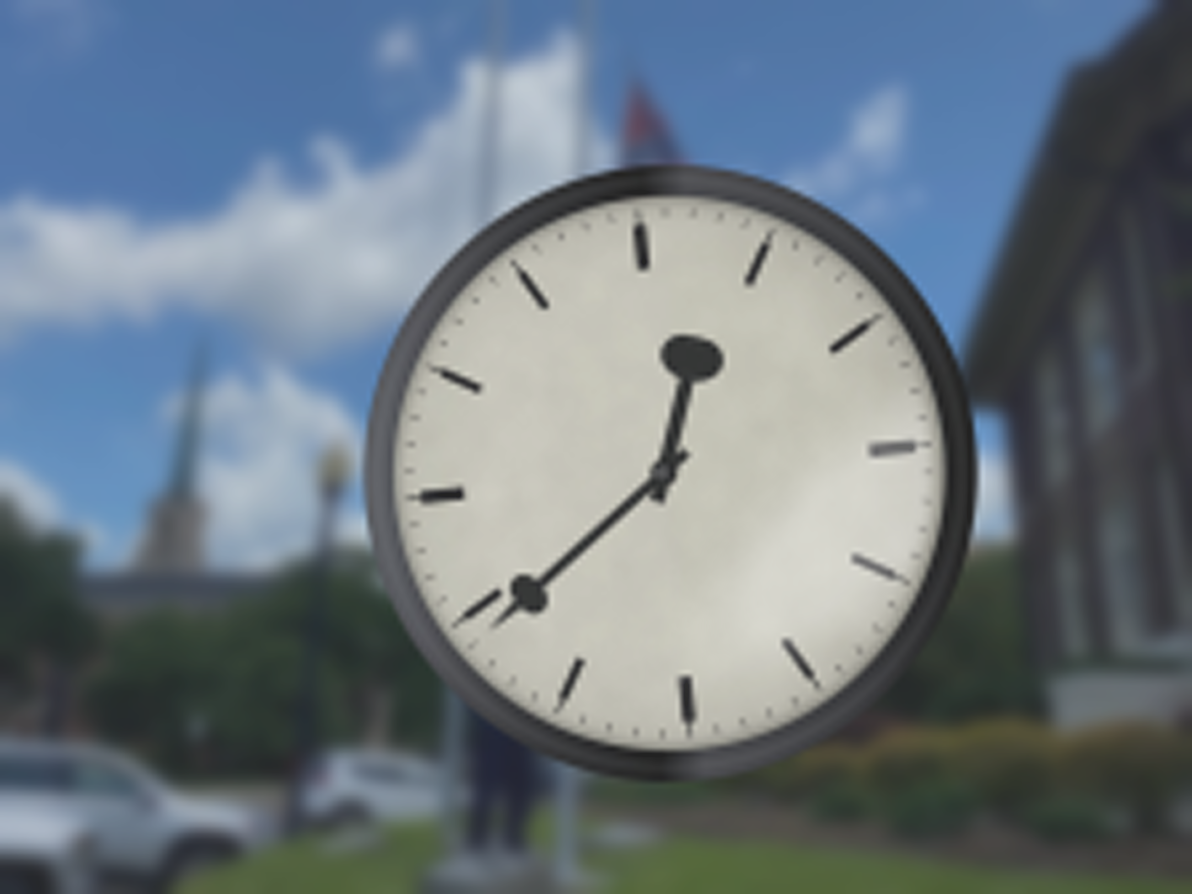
12:39
